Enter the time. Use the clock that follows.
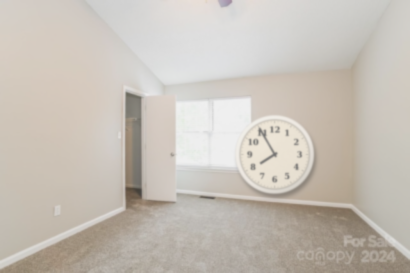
7:55
